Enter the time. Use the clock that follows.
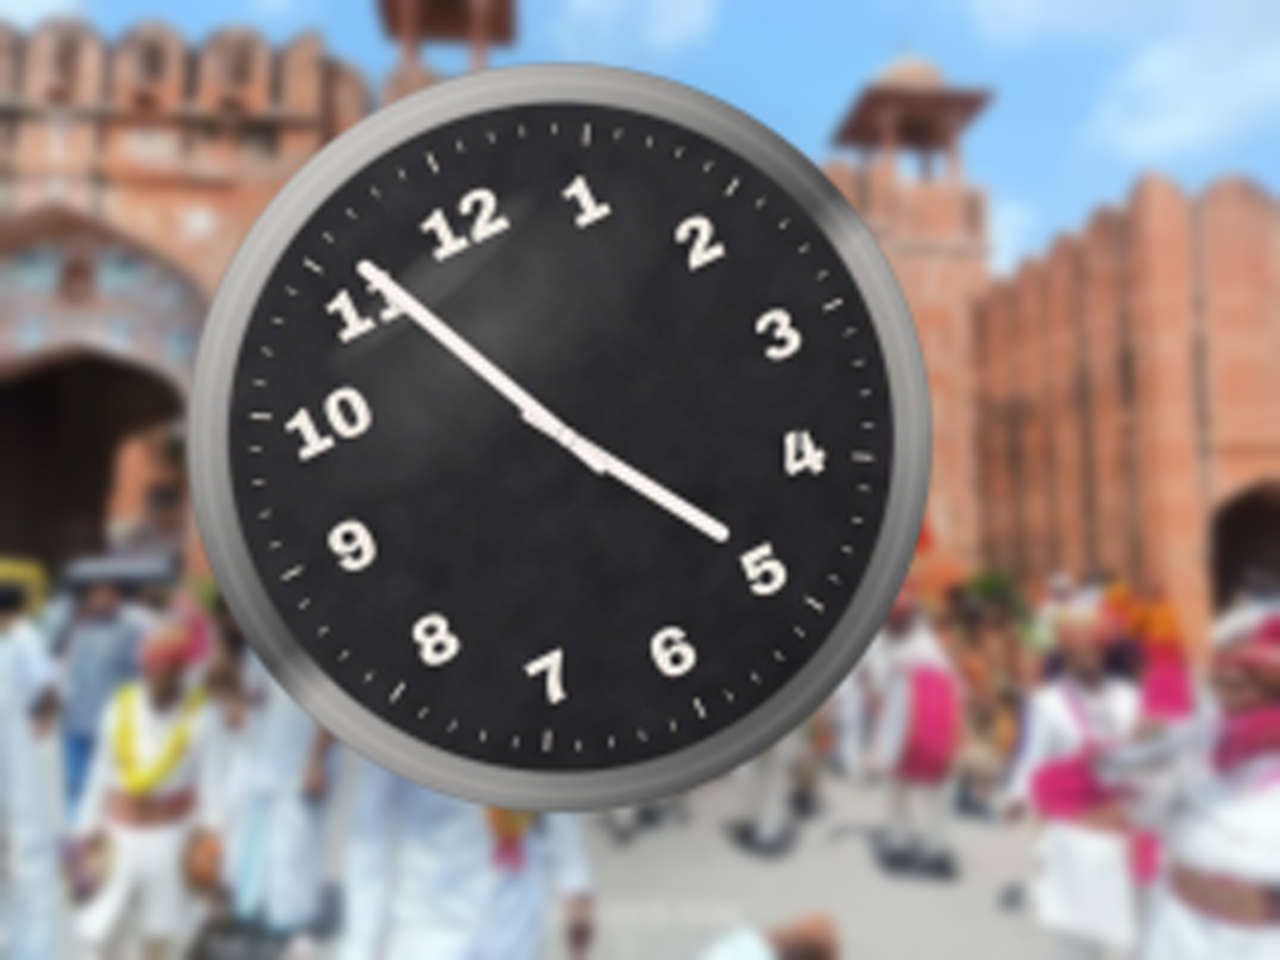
4:56
